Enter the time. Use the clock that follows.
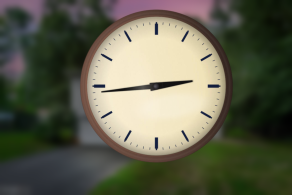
2:44
